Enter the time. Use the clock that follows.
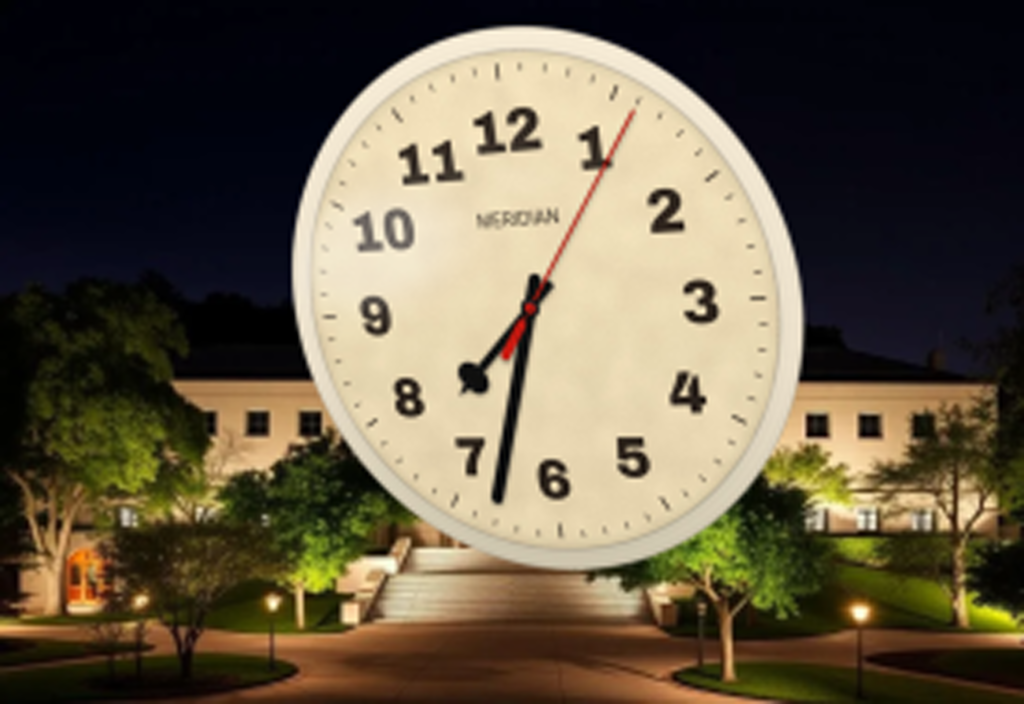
7:33:06
